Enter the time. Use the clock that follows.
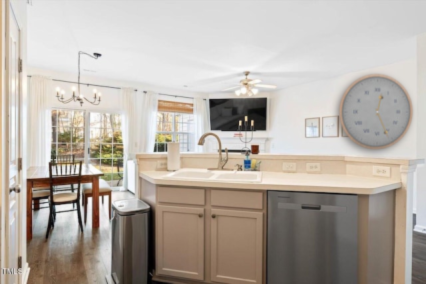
12:26
